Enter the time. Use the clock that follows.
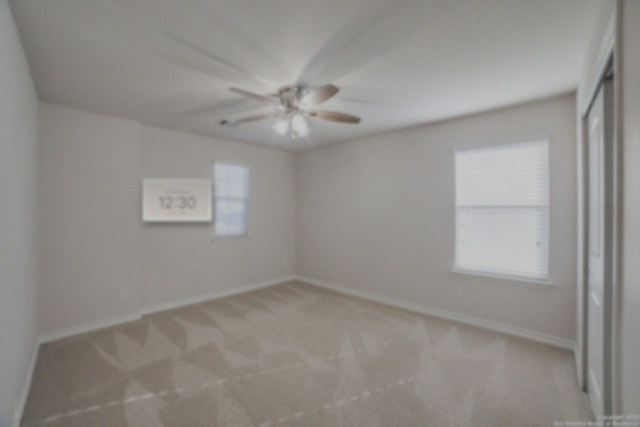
12:30
